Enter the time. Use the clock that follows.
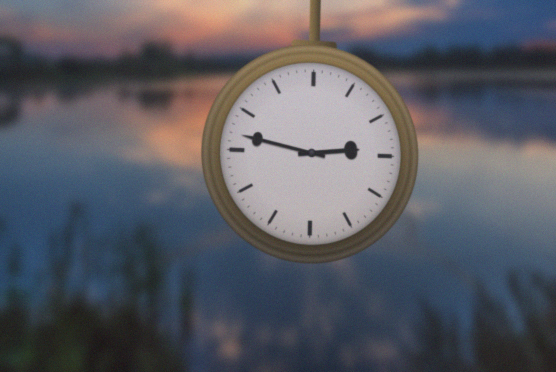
2:47
